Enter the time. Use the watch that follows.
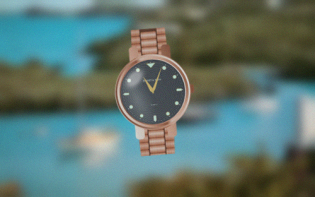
11:04
